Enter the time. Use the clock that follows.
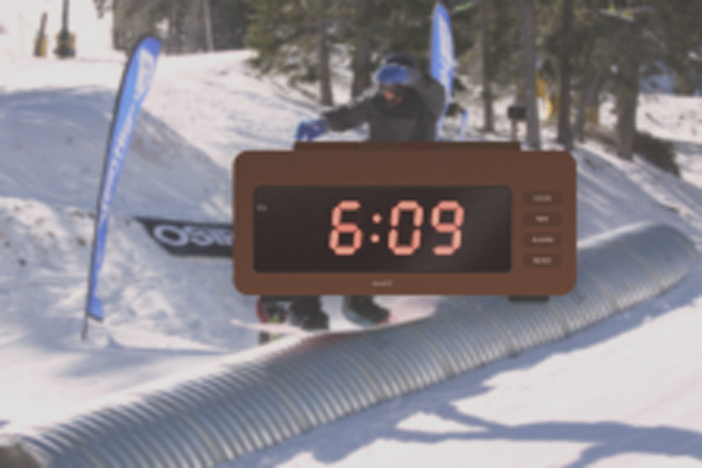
6:09
